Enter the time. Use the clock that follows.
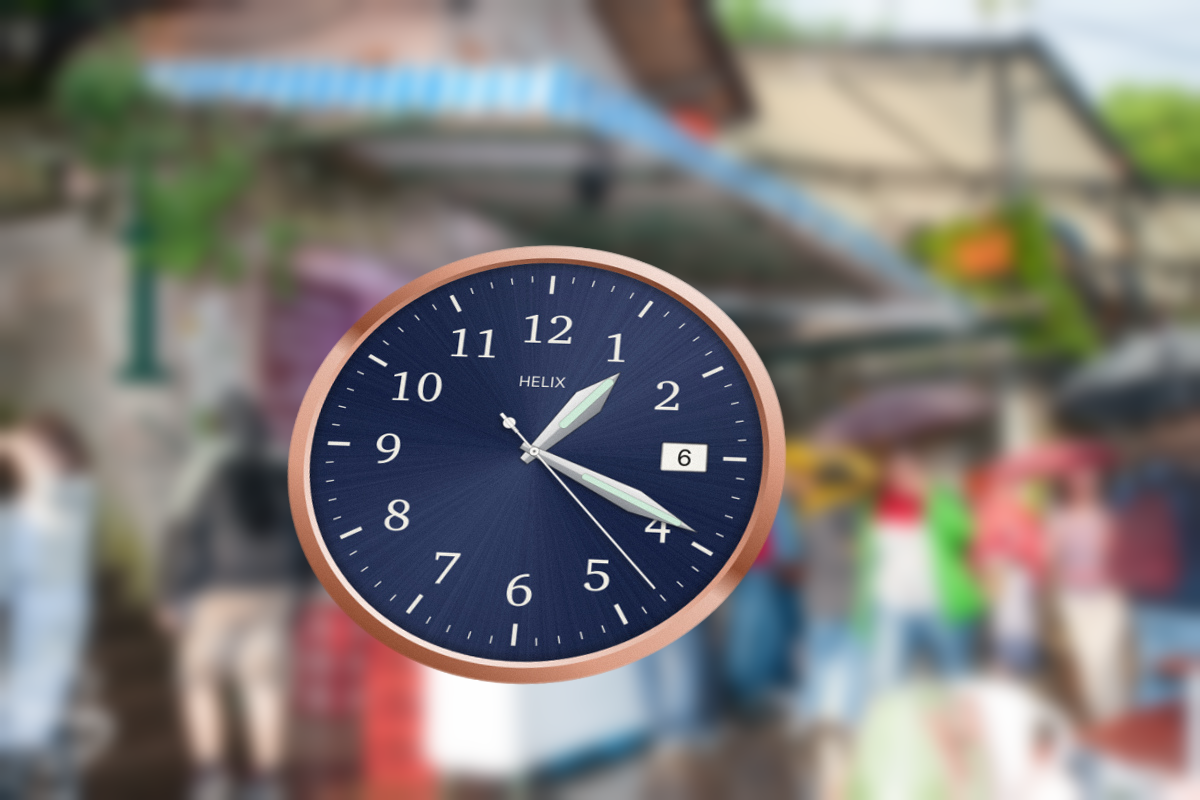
1:19:23
